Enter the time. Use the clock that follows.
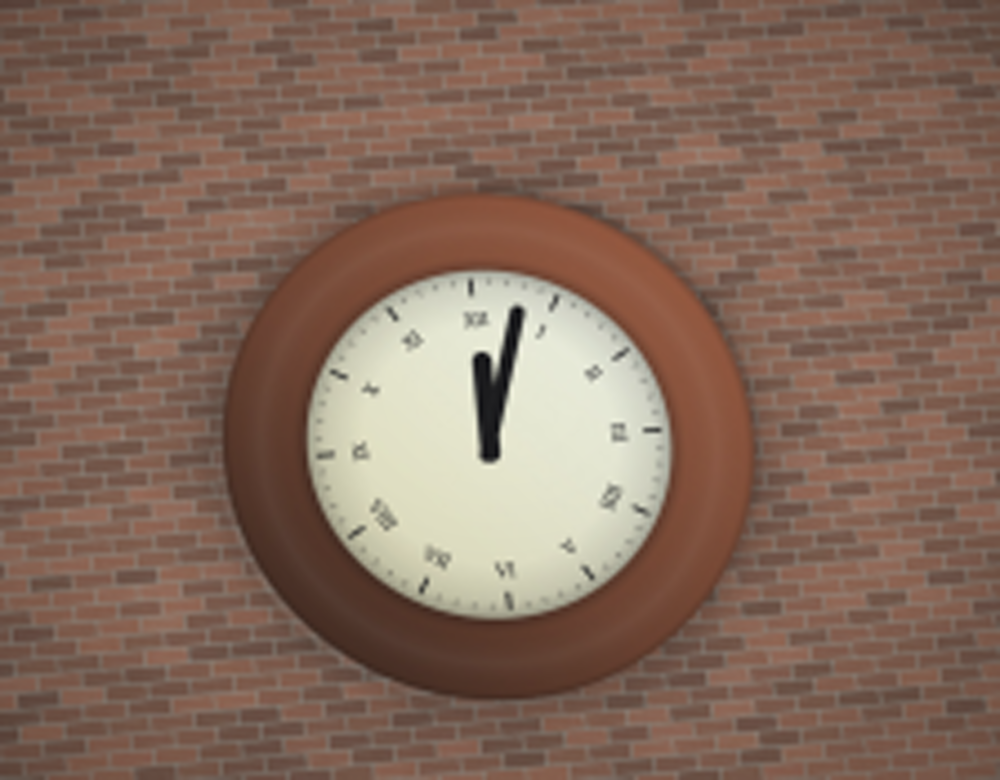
12:03
